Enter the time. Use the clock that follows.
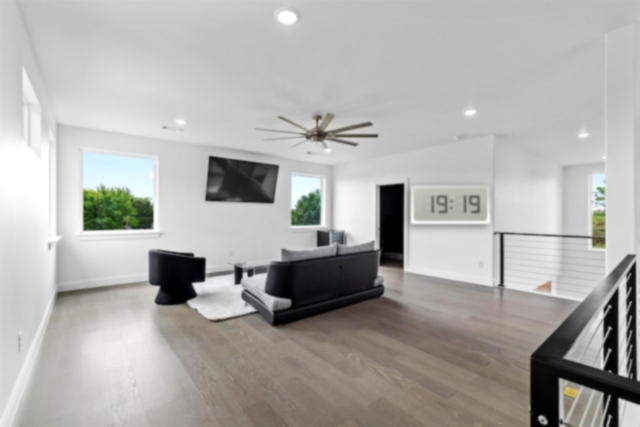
19:19
